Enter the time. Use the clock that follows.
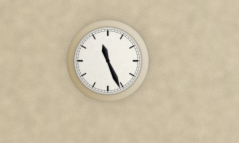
11:26
